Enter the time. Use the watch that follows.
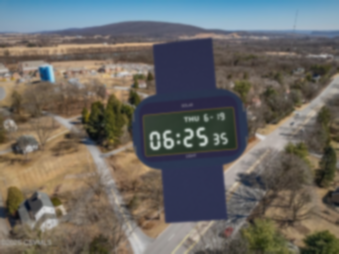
6:25:35
